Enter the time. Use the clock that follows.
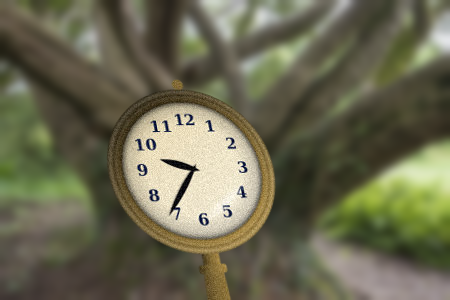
9:36
